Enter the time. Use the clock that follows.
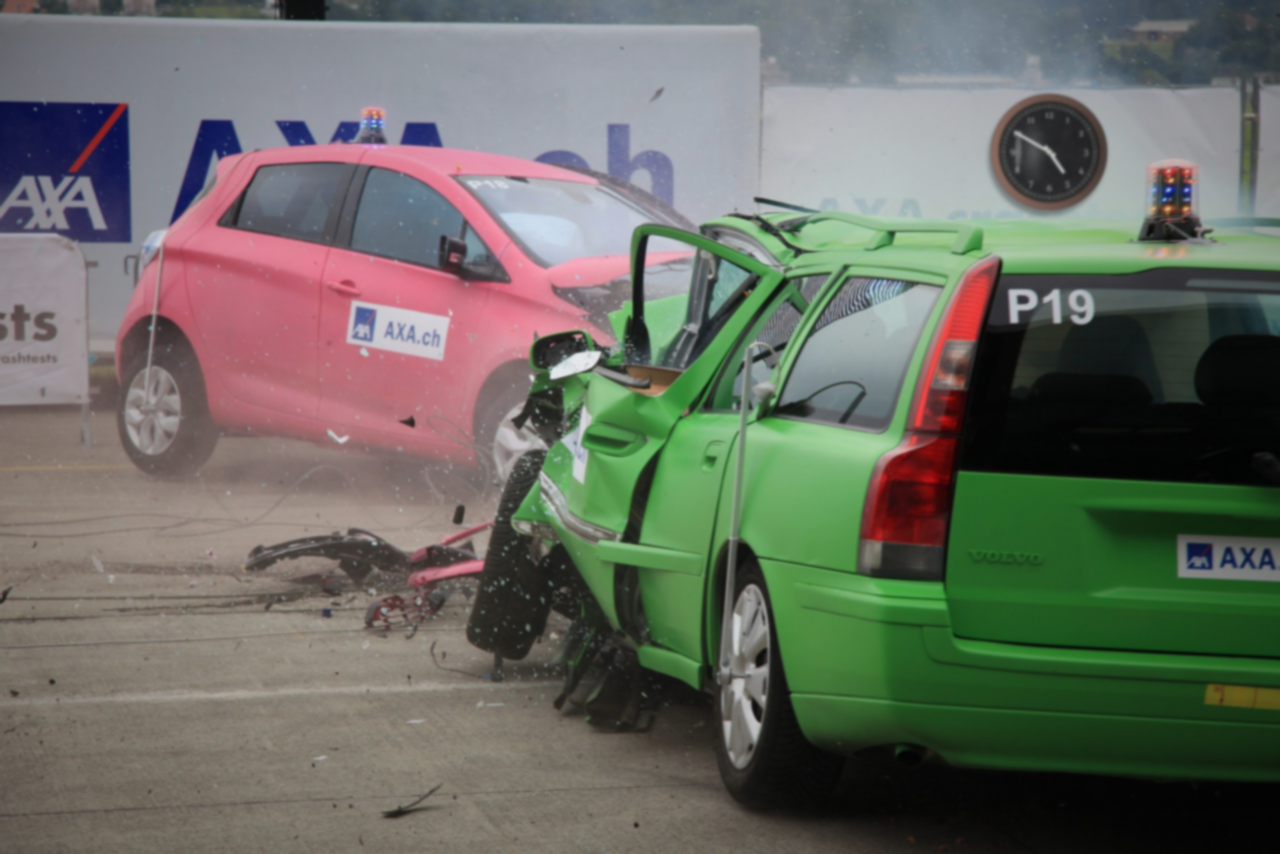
4:50
